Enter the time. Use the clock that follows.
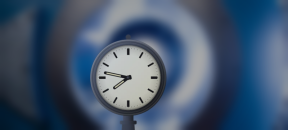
7:47
